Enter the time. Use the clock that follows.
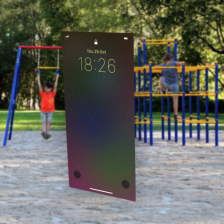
18:26
